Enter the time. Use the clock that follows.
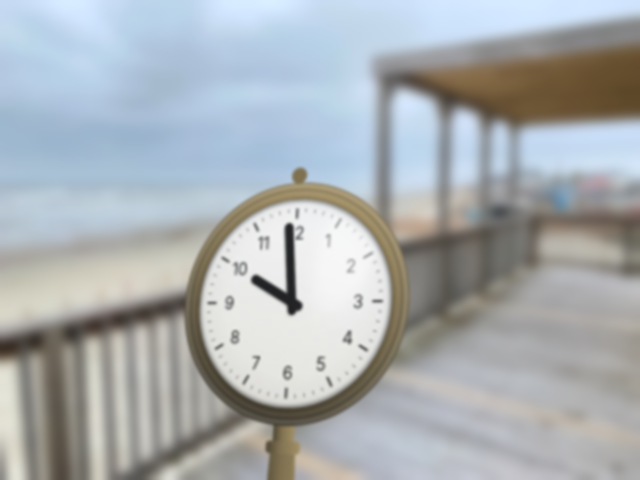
9:59
